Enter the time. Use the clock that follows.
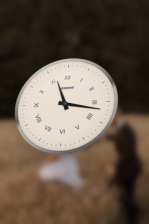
11:17
